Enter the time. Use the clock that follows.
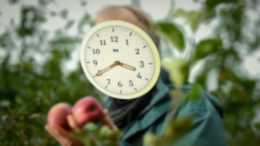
3:40
